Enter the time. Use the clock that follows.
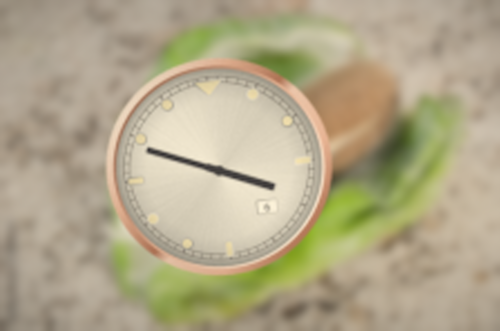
3:49
